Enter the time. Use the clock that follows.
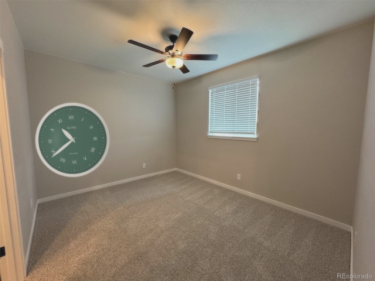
10:39
